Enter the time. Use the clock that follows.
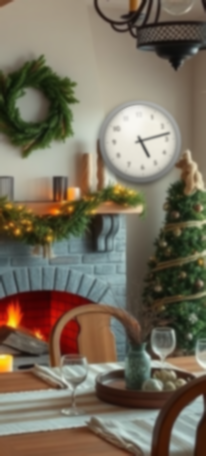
5:13
